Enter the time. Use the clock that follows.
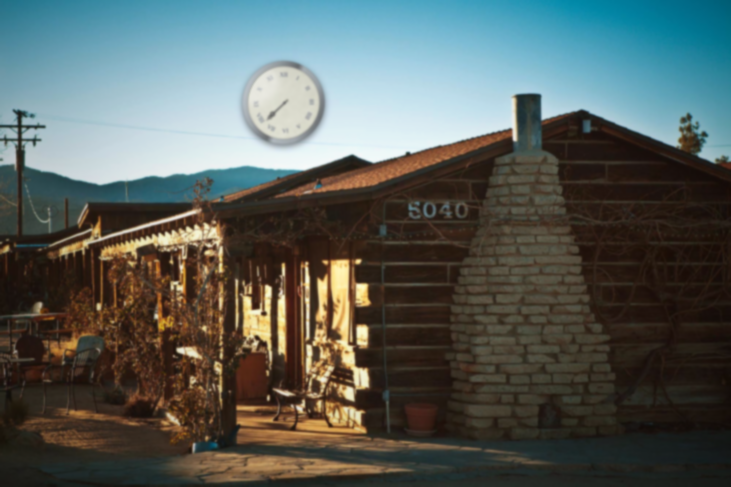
7:38
